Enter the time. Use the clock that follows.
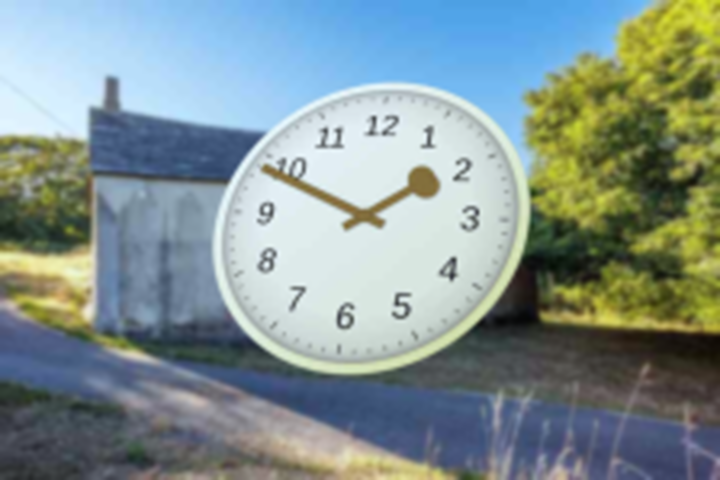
1:49
